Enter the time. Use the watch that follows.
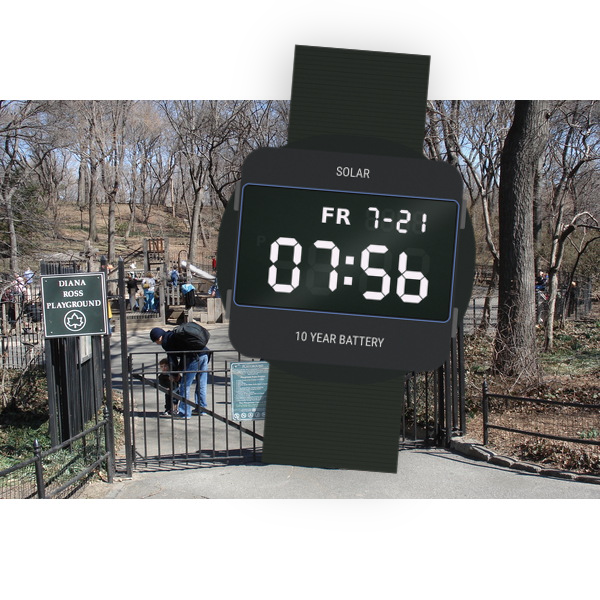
7:56
